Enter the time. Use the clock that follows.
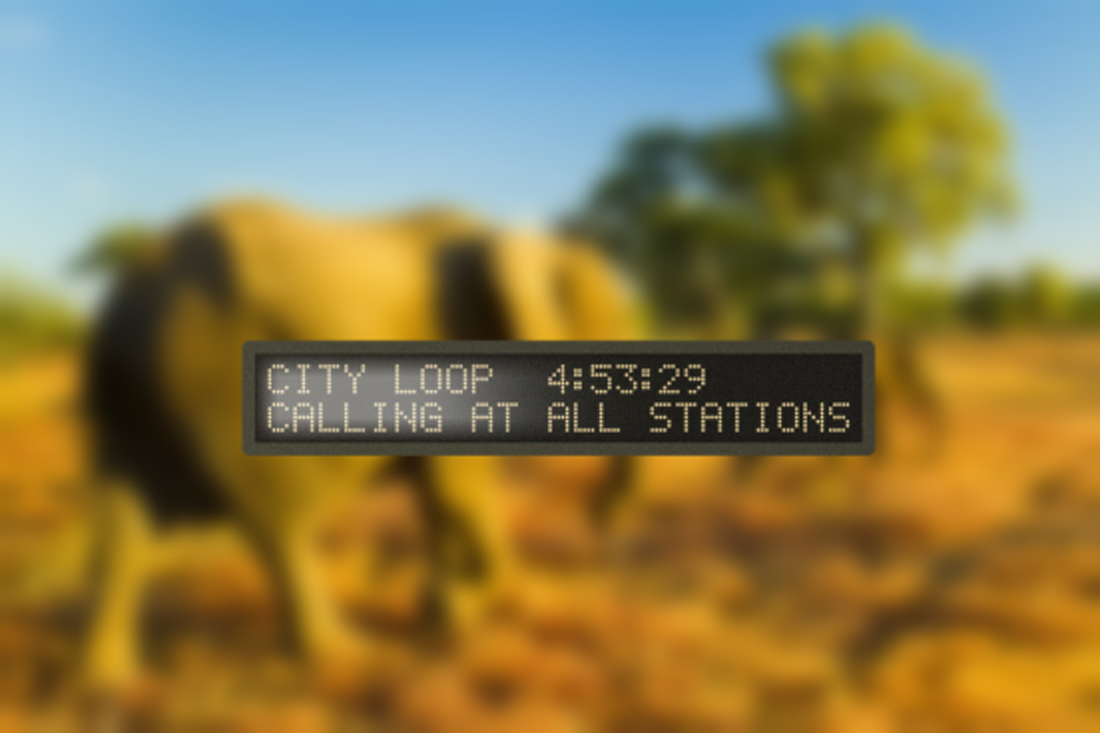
4:53:29
